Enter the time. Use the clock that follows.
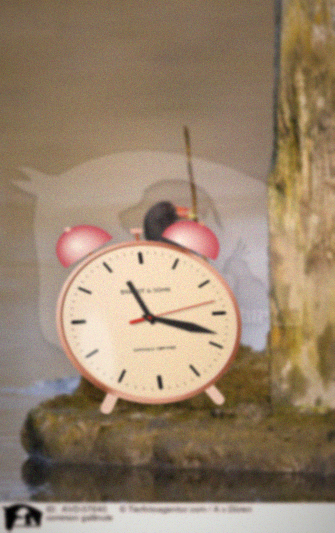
11:18:13
